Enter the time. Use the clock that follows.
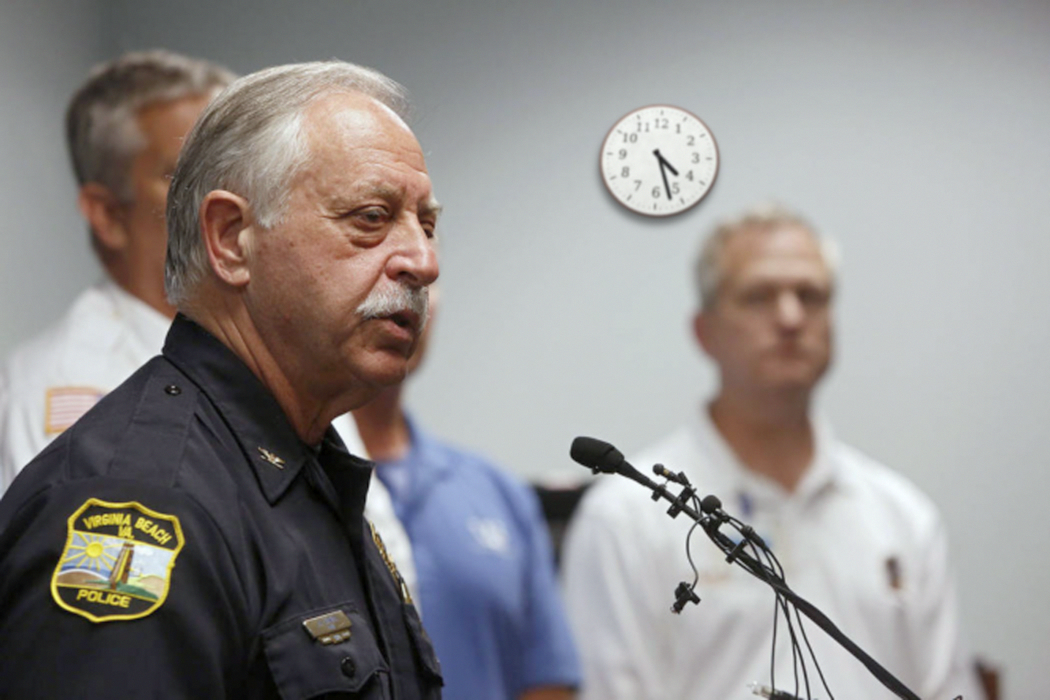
4:27
